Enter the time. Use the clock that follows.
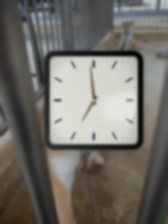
6:59
